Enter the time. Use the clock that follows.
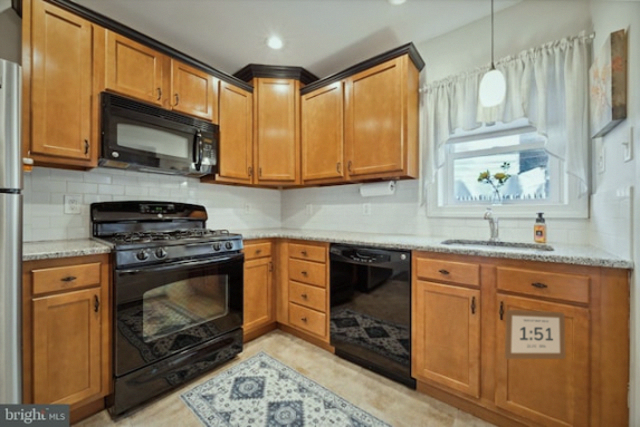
1:51
